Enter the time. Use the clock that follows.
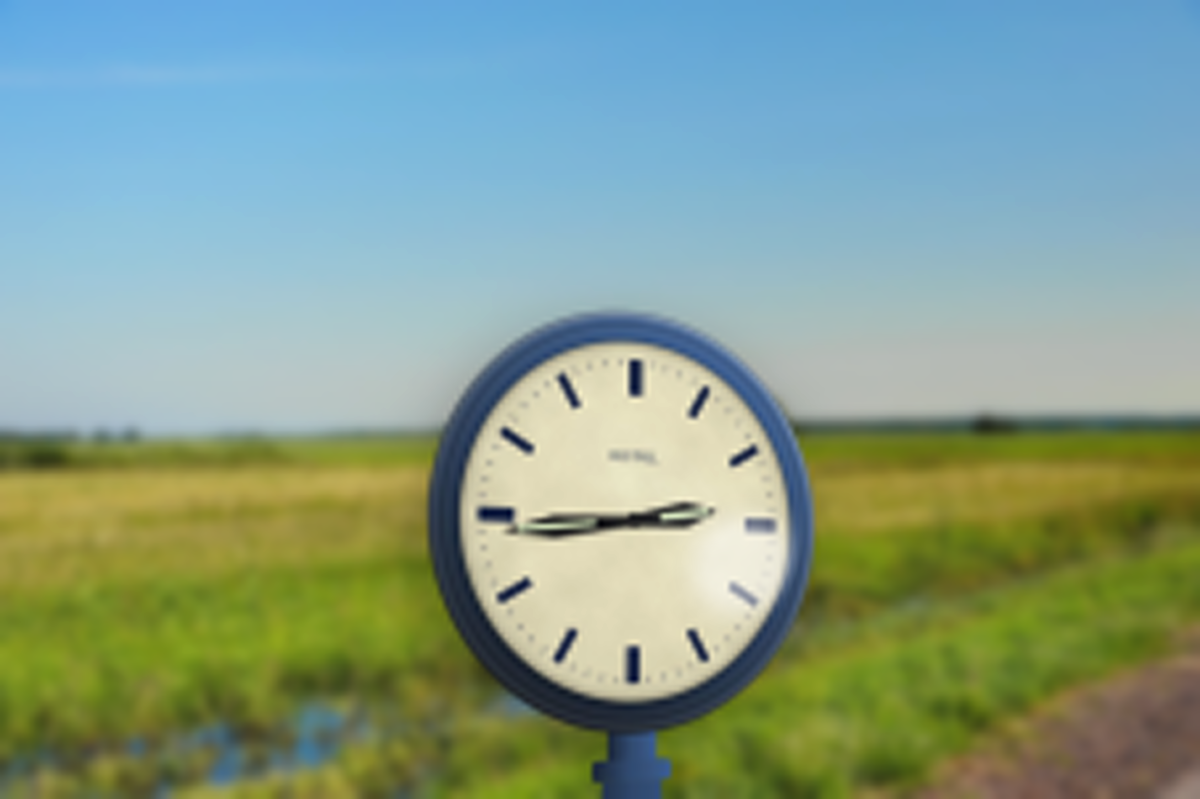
2:44
